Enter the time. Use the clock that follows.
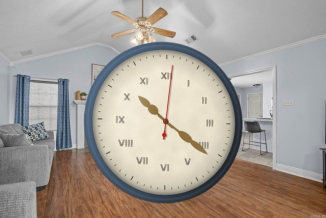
10:21:01
